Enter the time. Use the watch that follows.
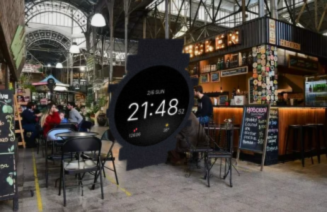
21:48
